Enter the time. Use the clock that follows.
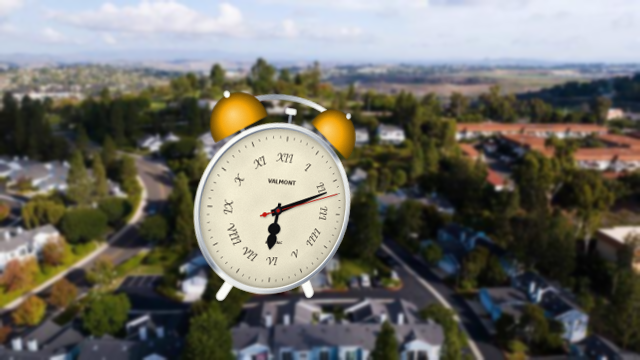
6:11:12
